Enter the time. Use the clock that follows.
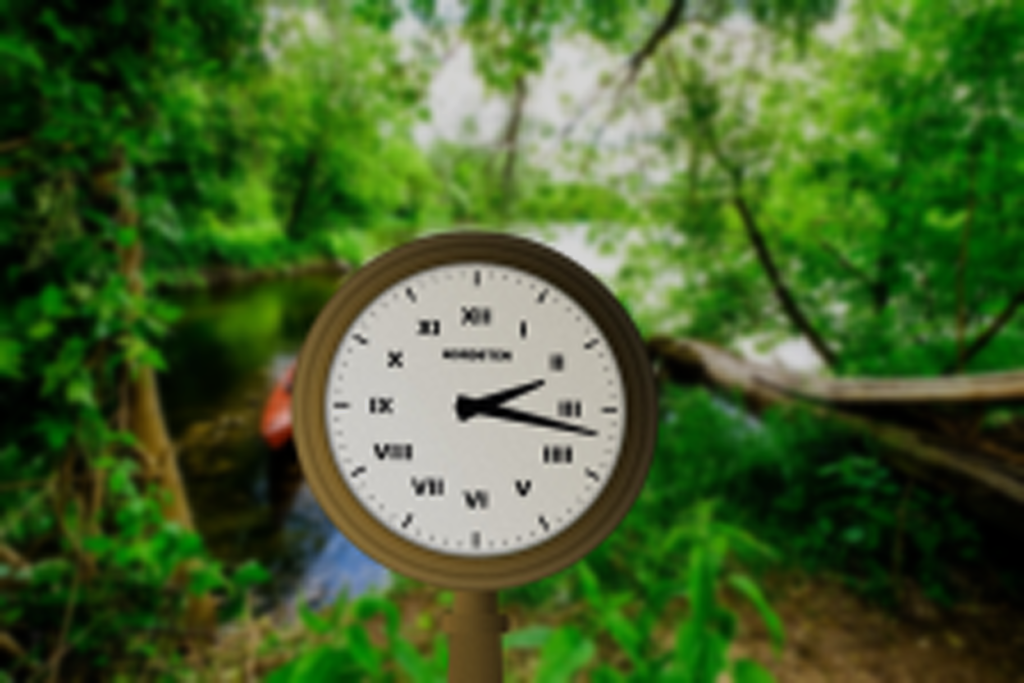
2:17
